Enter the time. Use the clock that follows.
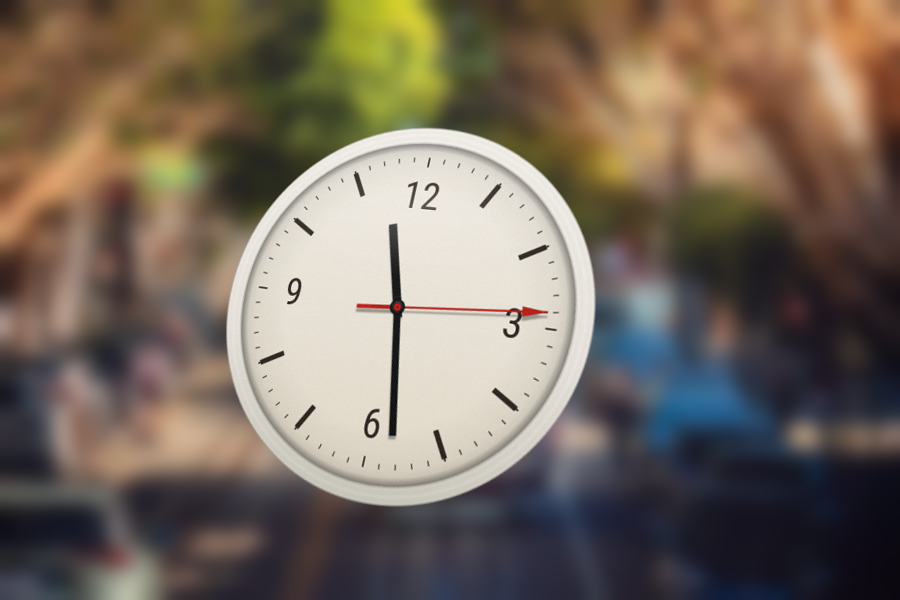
11:28:14
